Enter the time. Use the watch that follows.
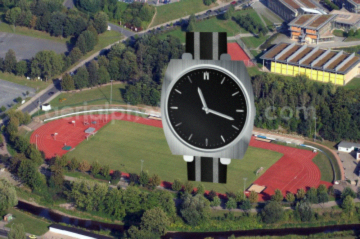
11:18
